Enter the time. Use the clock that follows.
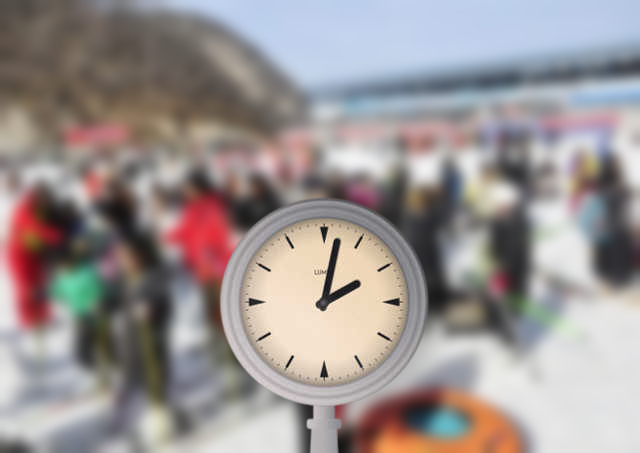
2:02
